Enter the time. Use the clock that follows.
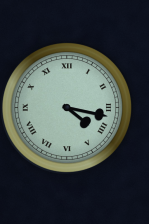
4:17
